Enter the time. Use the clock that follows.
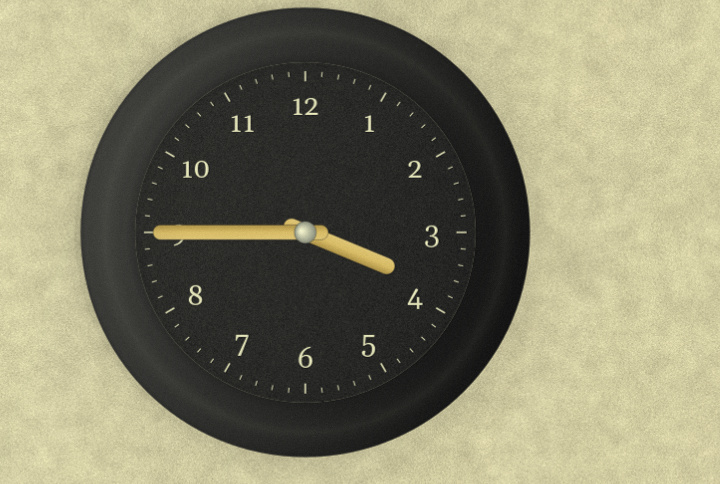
3:45
